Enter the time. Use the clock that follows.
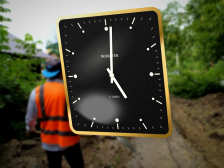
5:01
